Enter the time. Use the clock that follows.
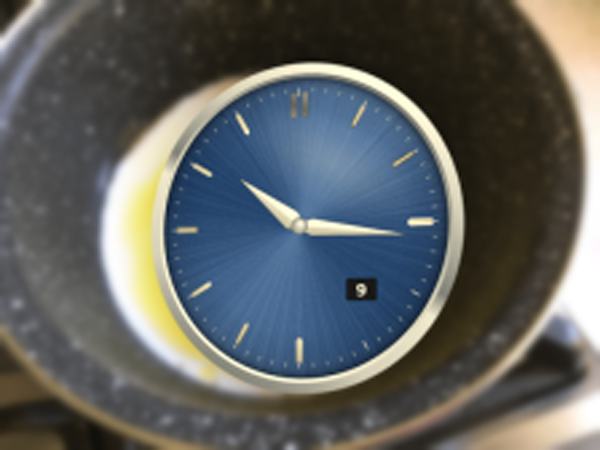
10:16
